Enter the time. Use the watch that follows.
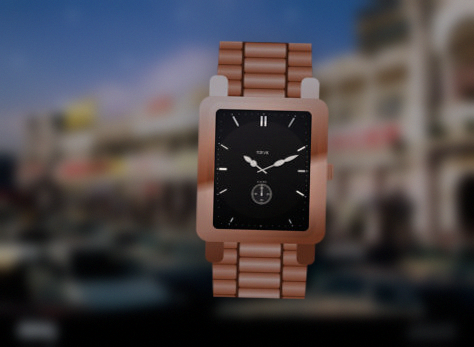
10:11
